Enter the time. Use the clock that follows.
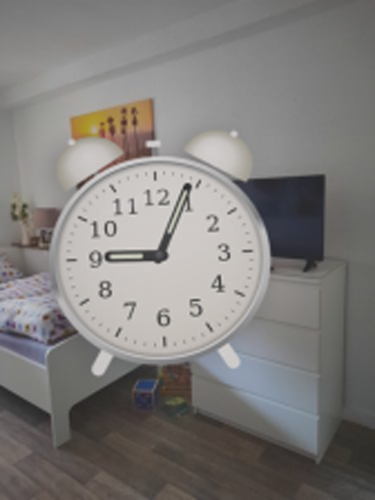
9:04
